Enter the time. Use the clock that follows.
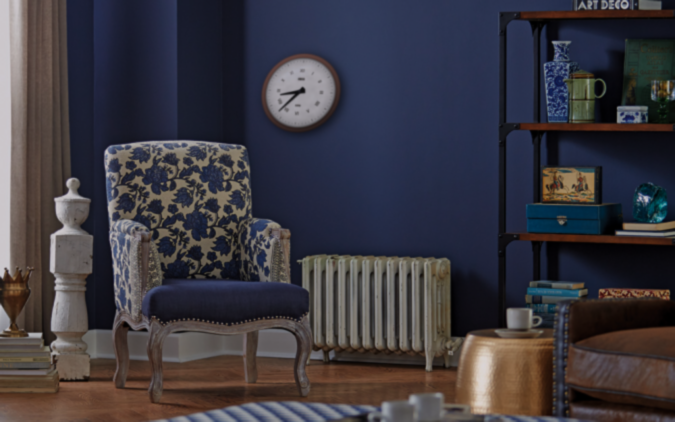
8:37
